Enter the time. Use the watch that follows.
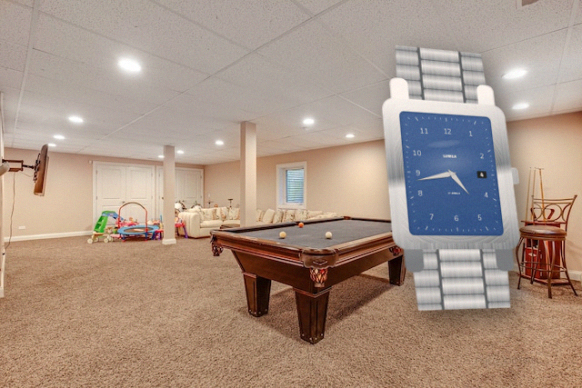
4:43
